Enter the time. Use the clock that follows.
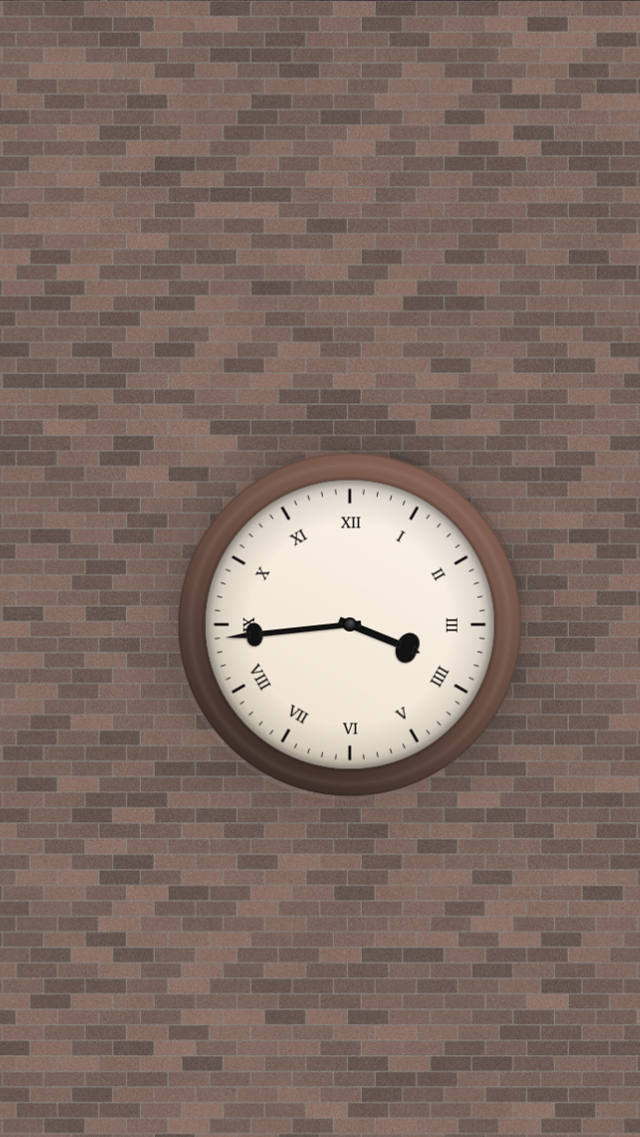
3:44
